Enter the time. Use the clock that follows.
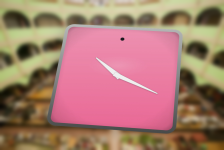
10:19
